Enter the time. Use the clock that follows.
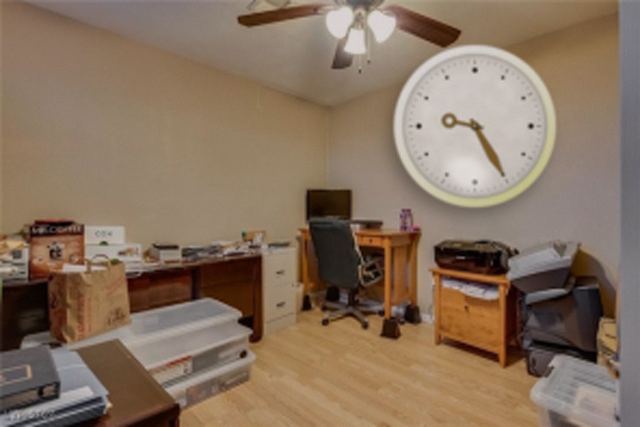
9:25
